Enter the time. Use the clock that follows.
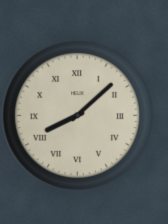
8:08
